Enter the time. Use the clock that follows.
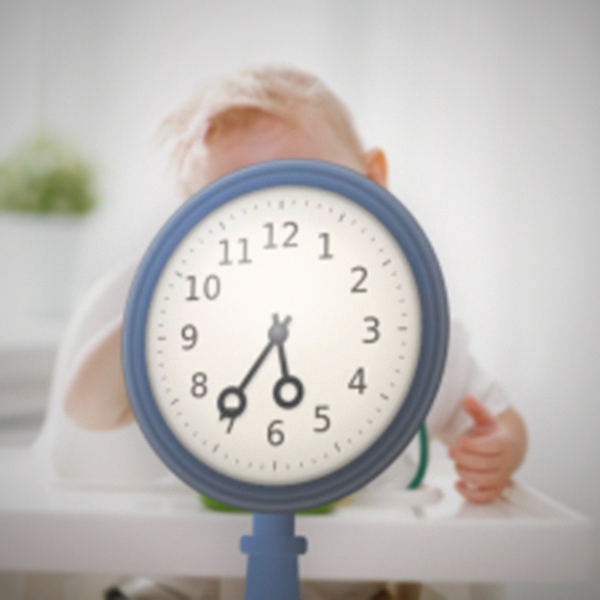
5:36
